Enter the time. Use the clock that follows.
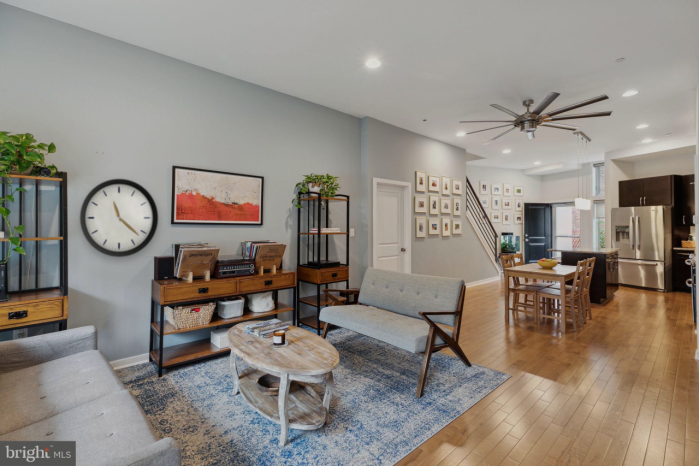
11:22
